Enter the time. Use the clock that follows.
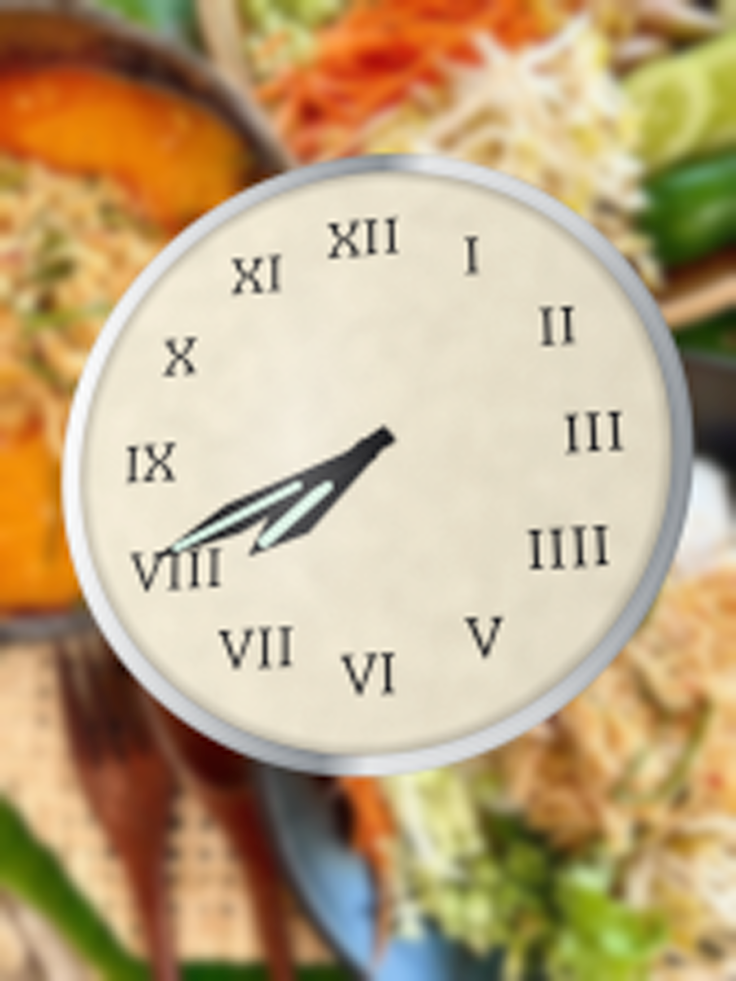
7:41
